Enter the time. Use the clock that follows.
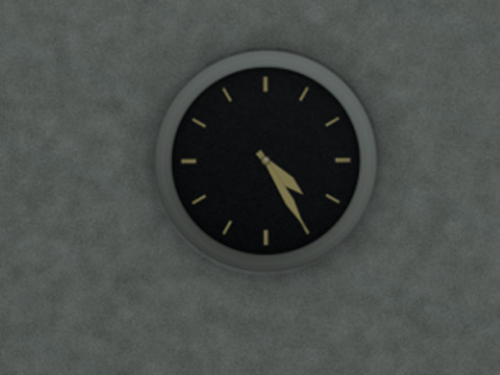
4:25
